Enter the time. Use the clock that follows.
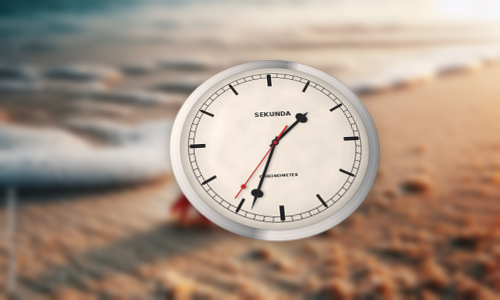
1:33:36
